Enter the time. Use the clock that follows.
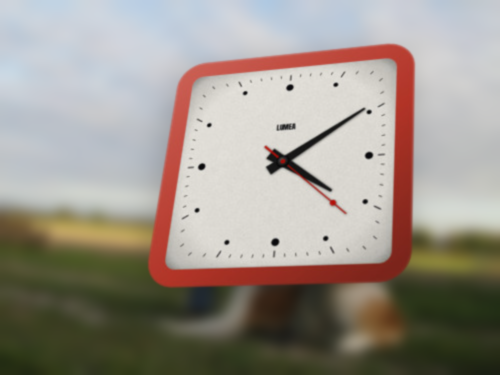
4:09:22
